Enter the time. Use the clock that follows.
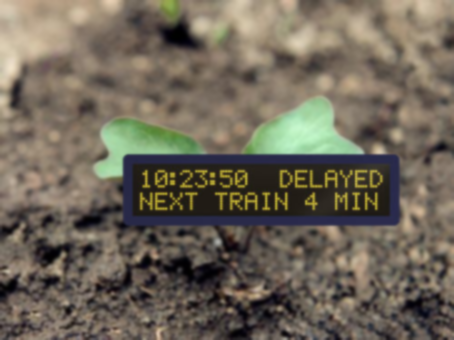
10:23:50
